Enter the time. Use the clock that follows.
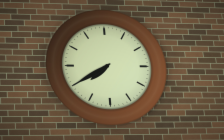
7:40
